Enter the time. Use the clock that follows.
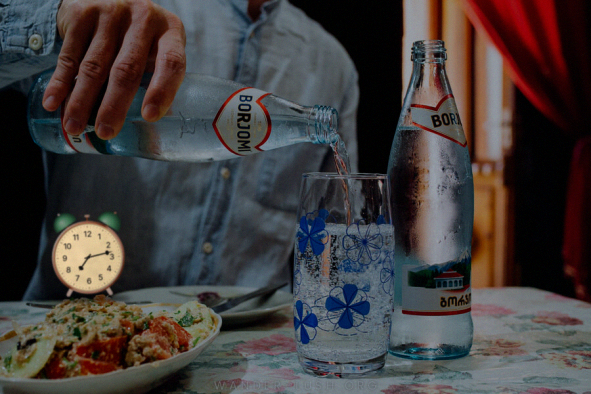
7:13
